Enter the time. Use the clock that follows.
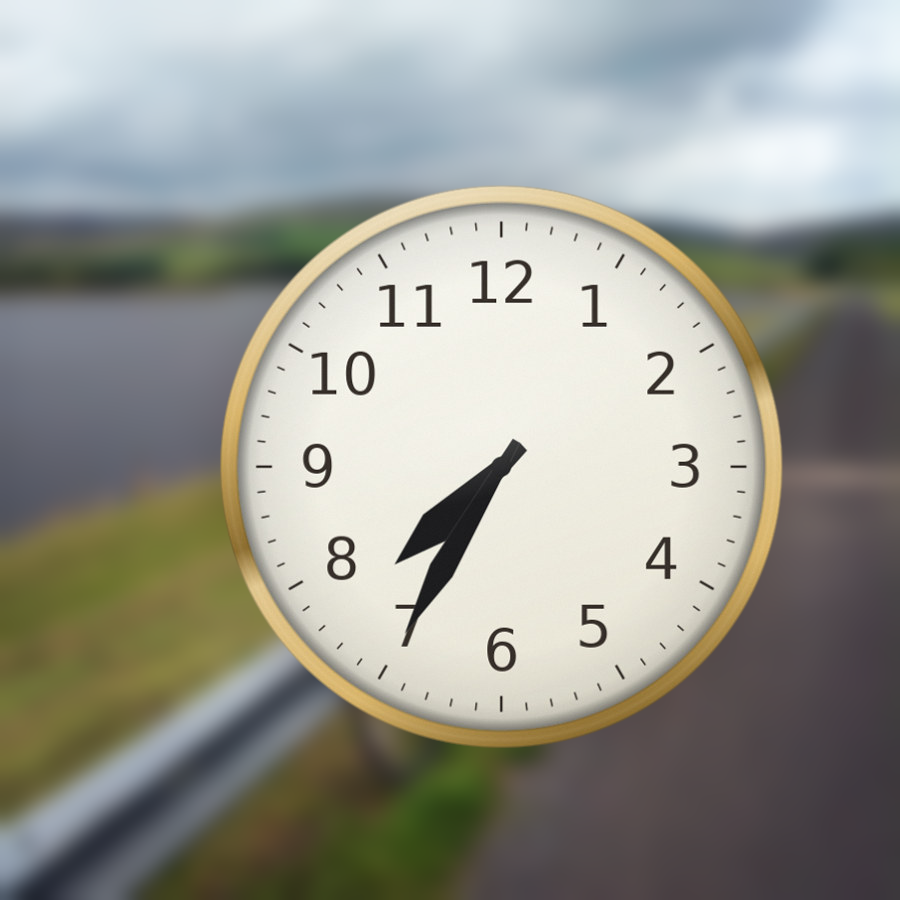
7:35
